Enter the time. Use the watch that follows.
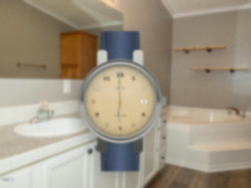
6:00
